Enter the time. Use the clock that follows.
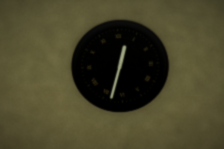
12:33
